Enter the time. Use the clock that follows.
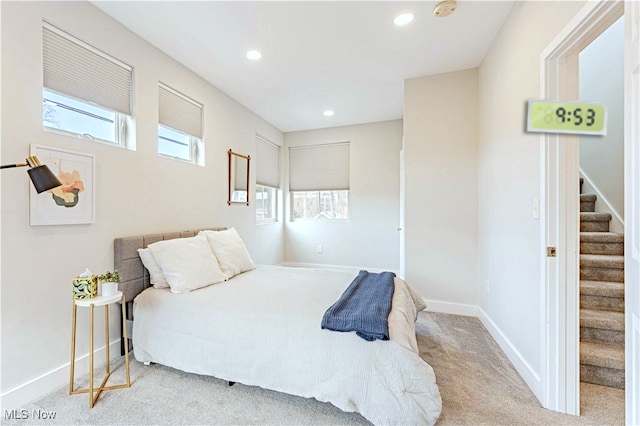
9:53
